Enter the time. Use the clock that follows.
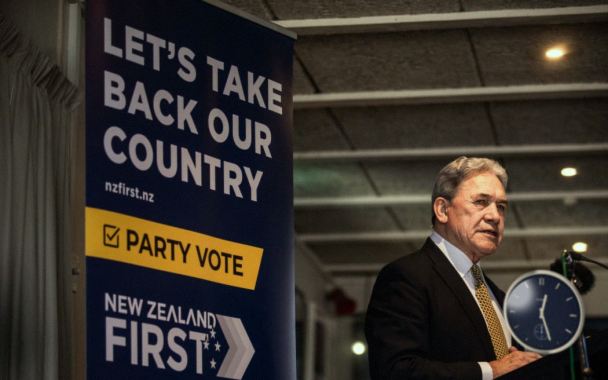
12:27
